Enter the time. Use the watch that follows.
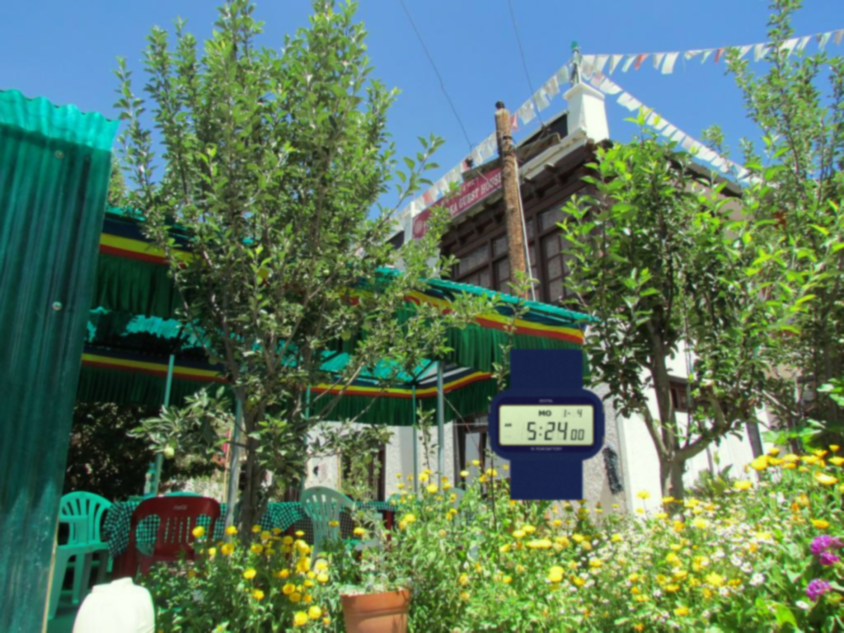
5:24:00
